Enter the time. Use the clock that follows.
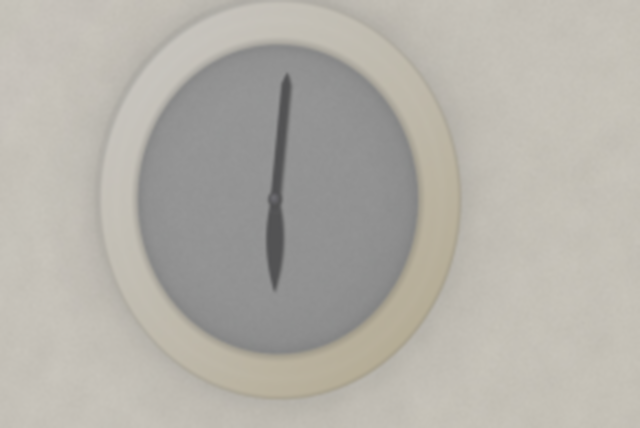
6:01
